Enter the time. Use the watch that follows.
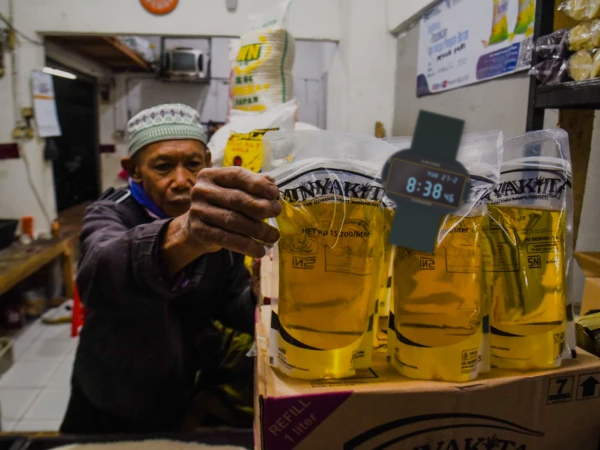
8:38
